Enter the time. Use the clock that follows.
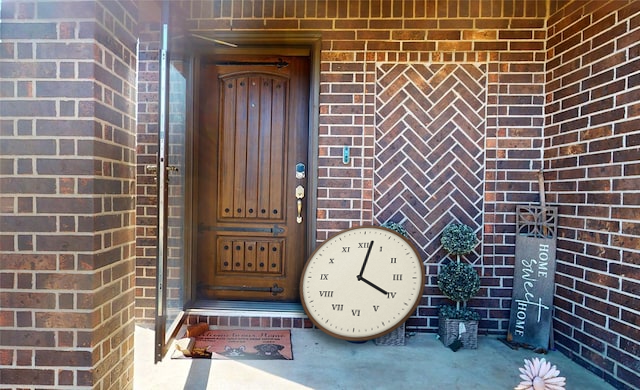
4:02
